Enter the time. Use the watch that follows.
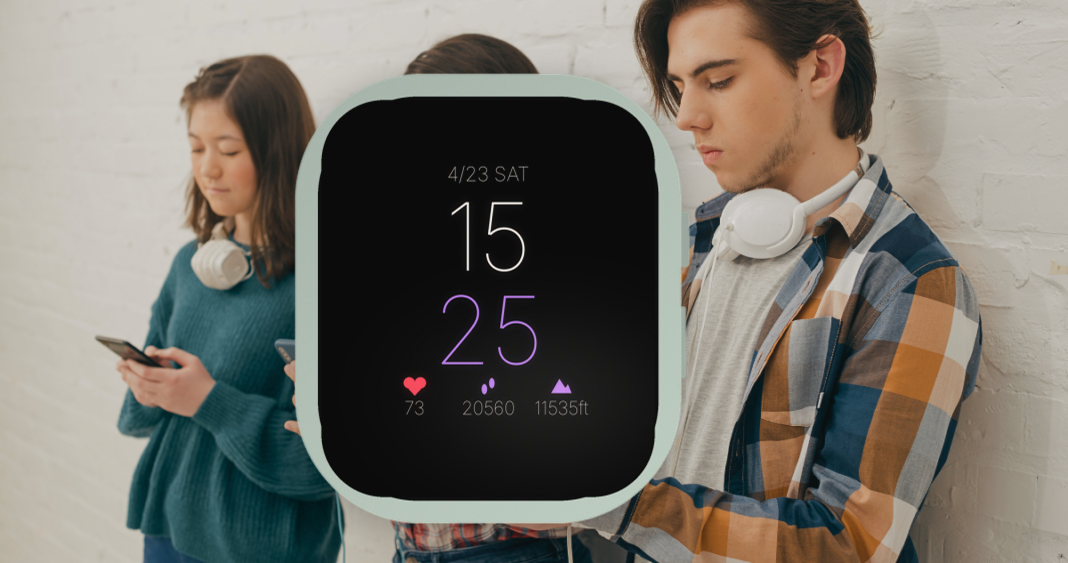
15:25
